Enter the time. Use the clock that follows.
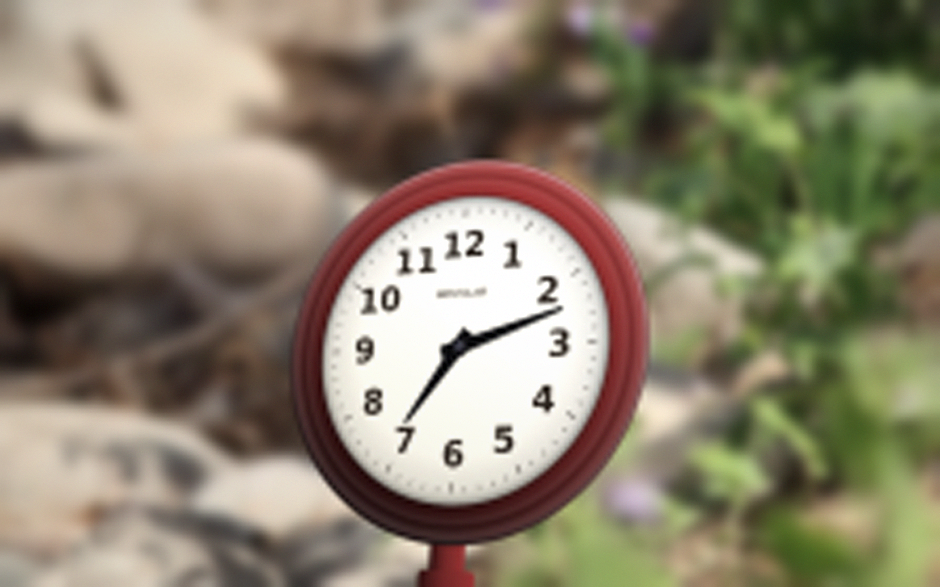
7:12
